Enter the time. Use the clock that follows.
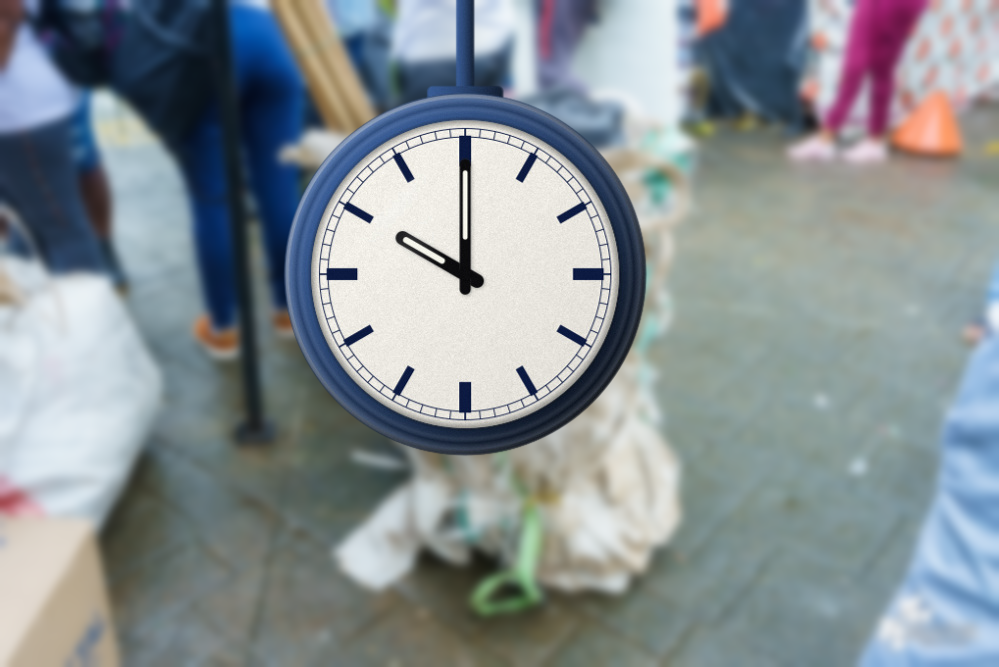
10:00
